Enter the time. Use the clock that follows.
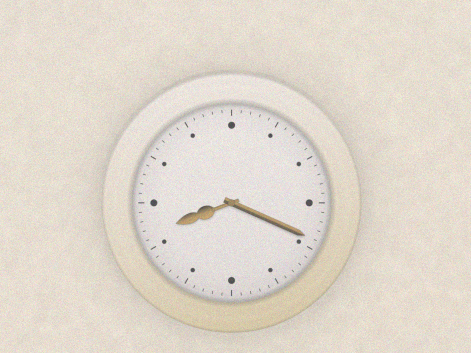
8:19
